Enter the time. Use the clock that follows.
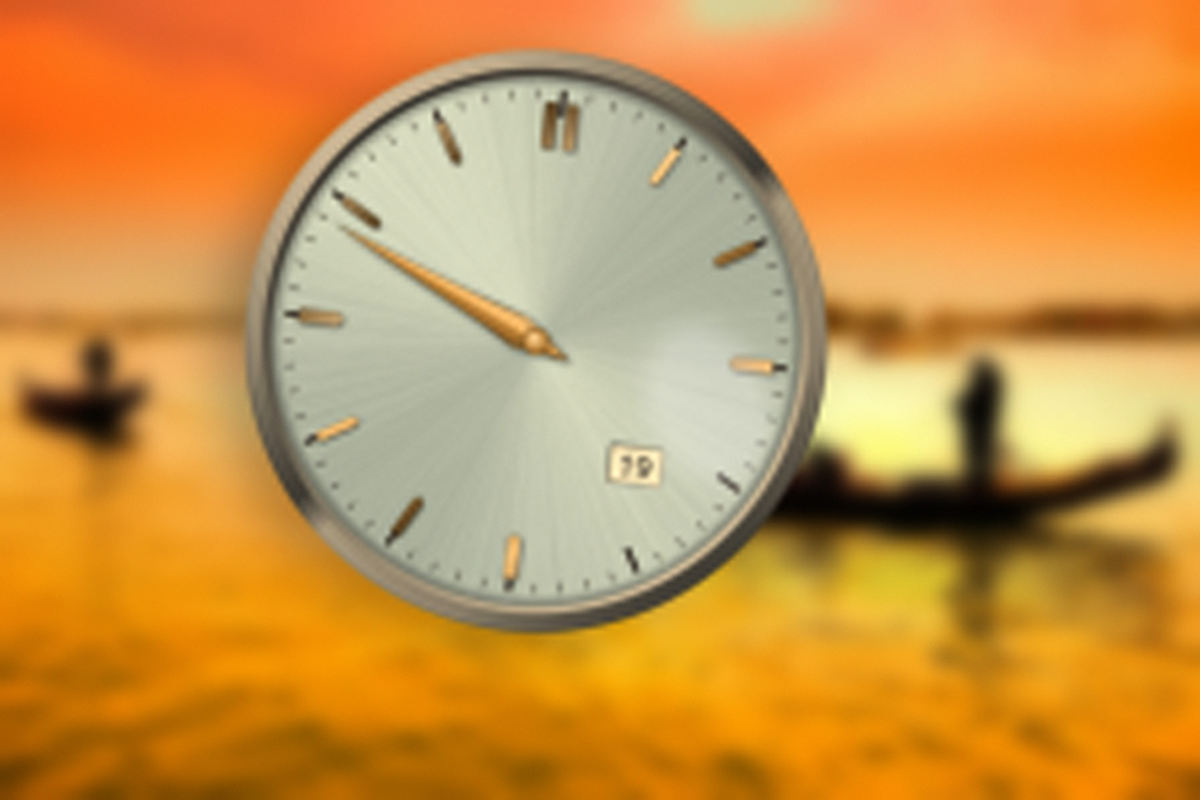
9:49
